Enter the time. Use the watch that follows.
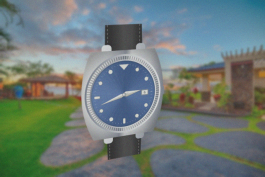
2:42
